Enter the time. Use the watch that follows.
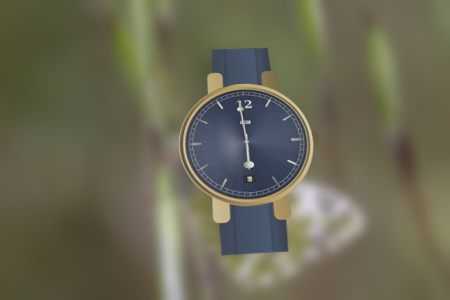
5:59
